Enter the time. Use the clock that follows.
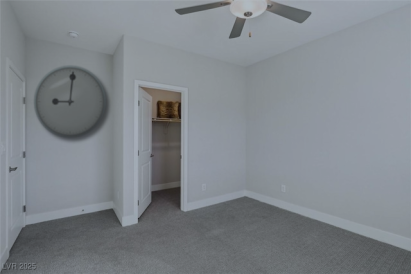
9:01
